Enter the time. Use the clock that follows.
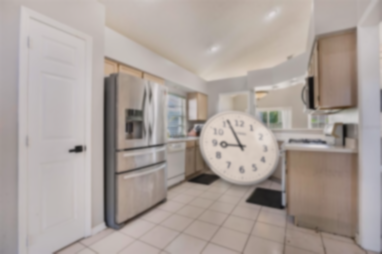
8:56
